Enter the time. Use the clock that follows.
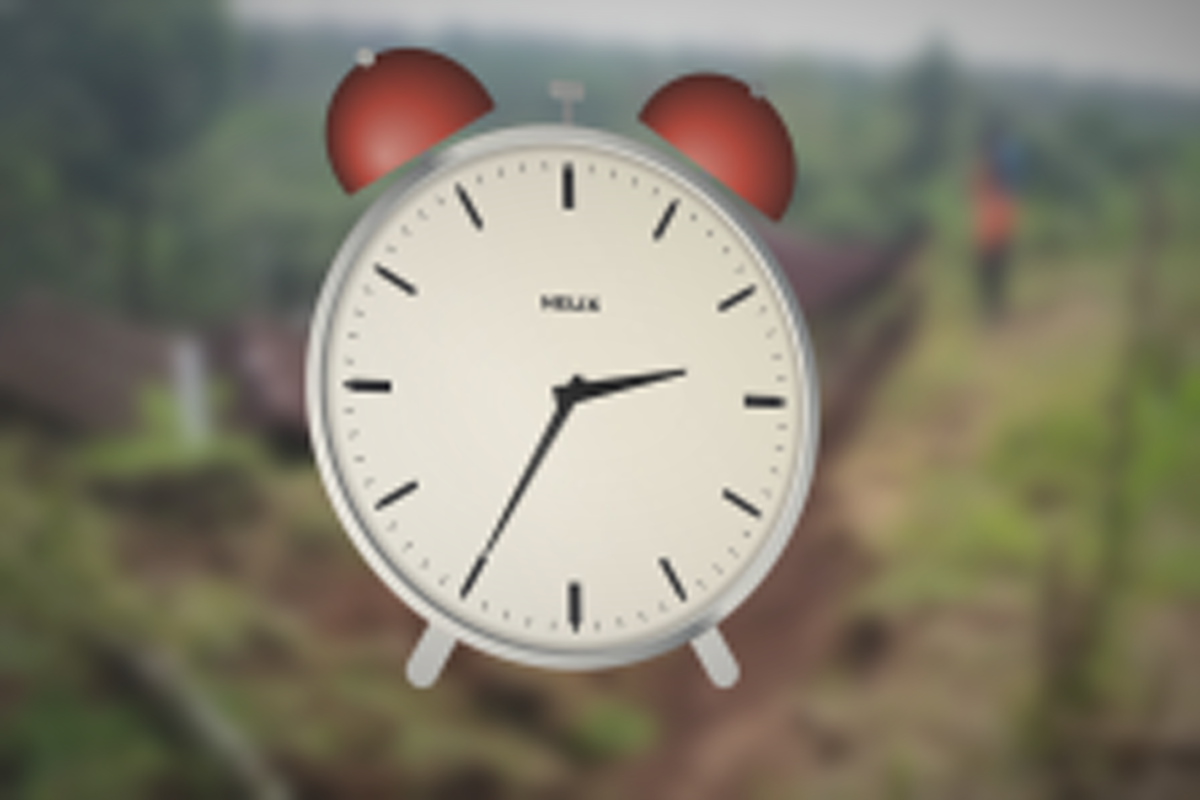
2:35
